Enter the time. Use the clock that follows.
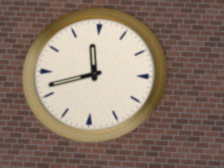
11:42
